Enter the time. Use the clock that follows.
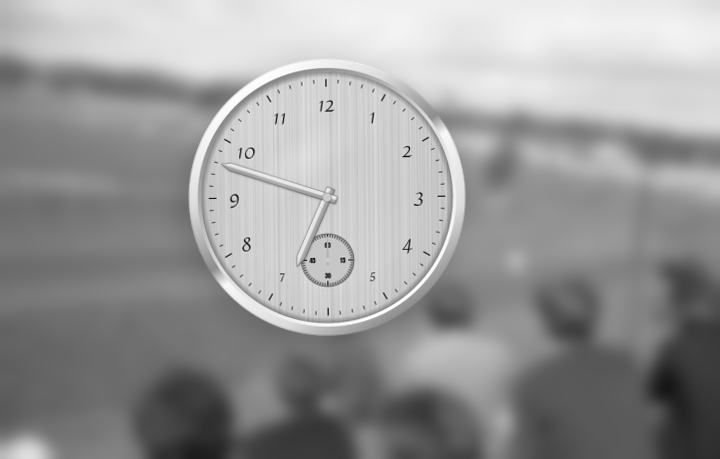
6:48
